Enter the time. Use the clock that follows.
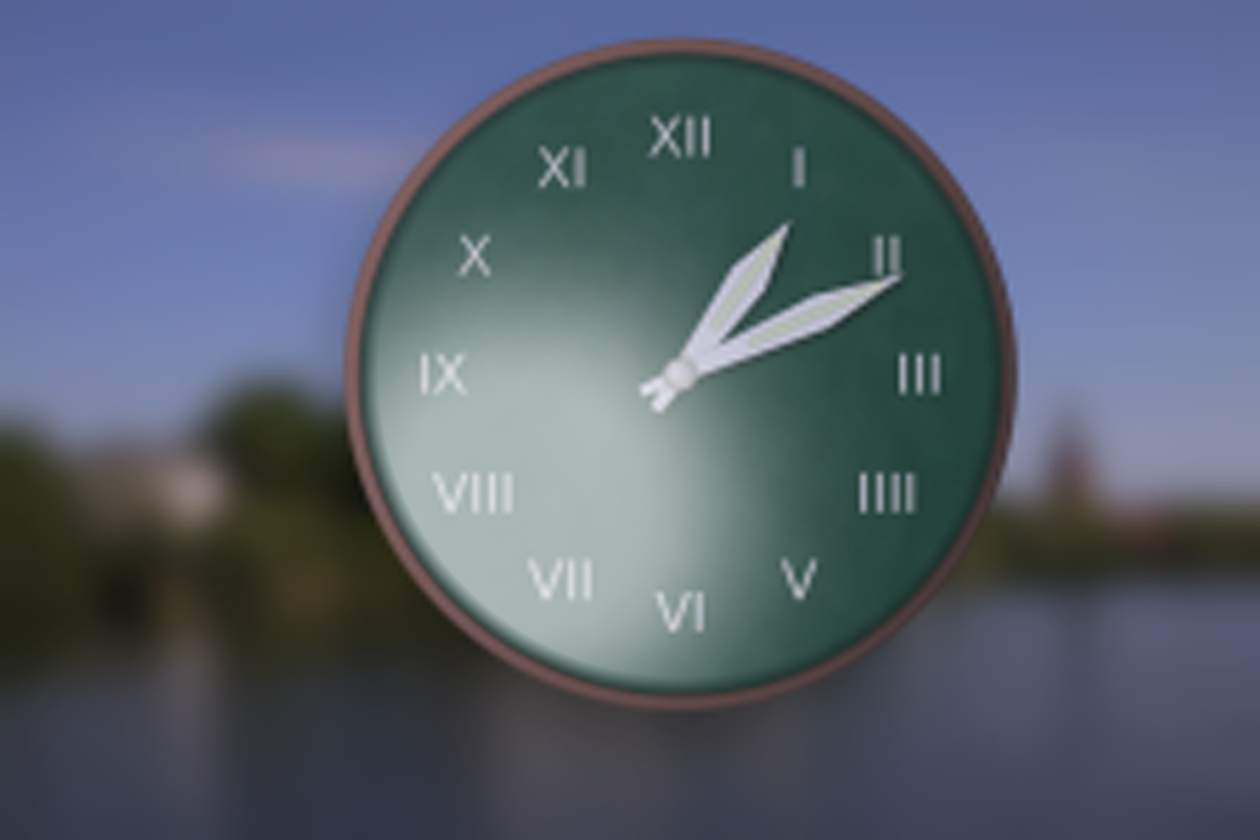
1:11
